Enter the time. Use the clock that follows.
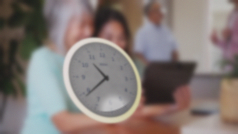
10:39
